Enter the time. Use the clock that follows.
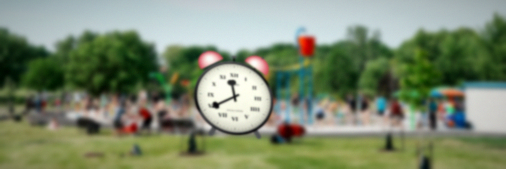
11:40
